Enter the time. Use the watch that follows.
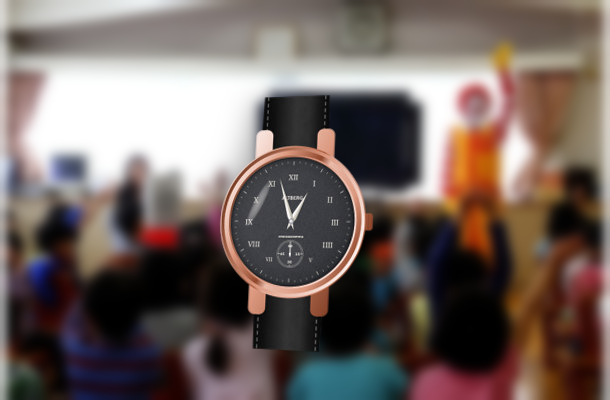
12:57
